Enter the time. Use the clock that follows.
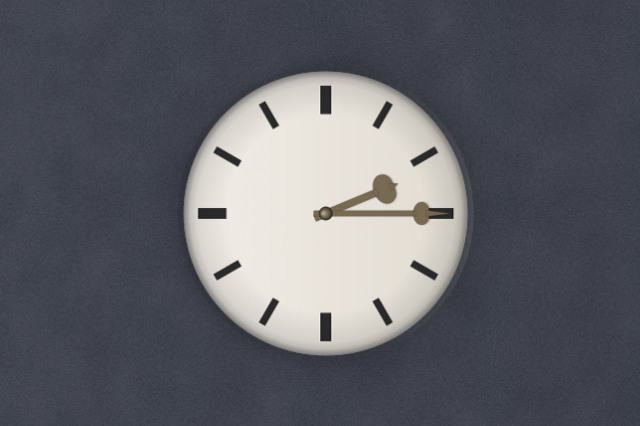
2:15
